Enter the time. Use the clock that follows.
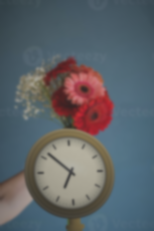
6:52
